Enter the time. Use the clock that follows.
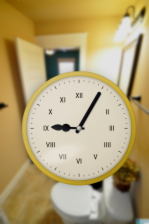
9:05
